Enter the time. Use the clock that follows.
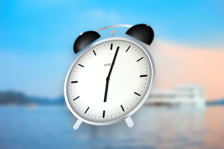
6:02
